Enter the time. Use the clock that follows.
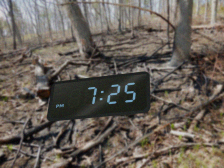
7:25
